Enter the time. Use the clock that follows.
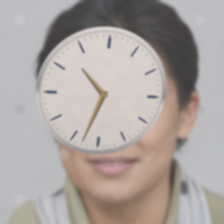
10:33
